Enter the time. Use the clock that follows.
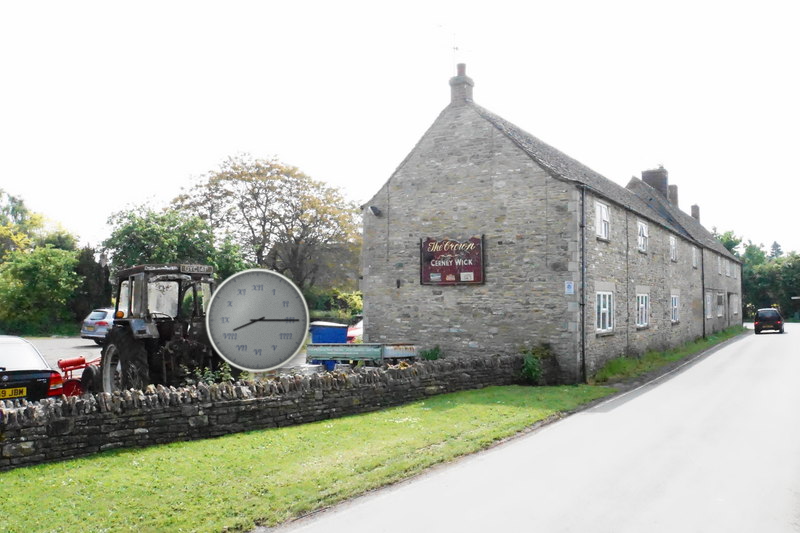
8:15
